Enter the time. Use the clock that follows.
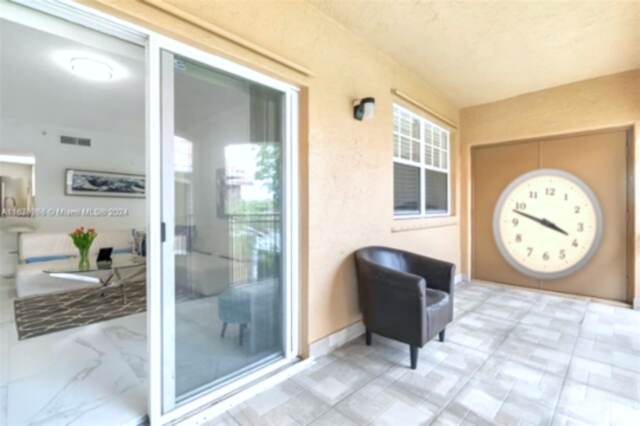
3:48
